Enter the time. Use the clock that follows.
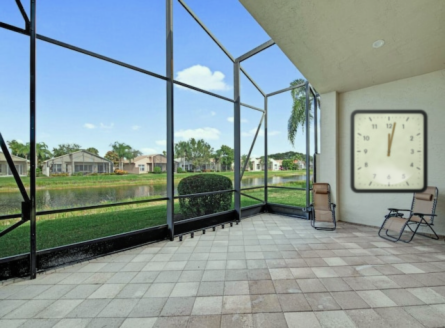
12:02
